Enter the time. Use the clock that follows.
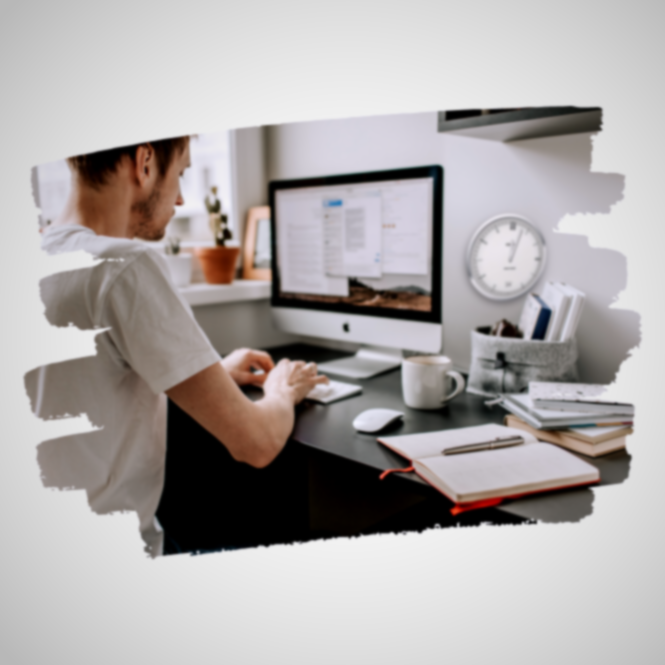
12:03
